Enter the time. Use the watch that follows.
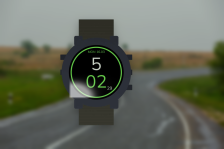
5:02
